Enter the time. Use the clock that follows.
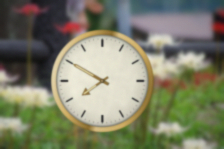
7:50
